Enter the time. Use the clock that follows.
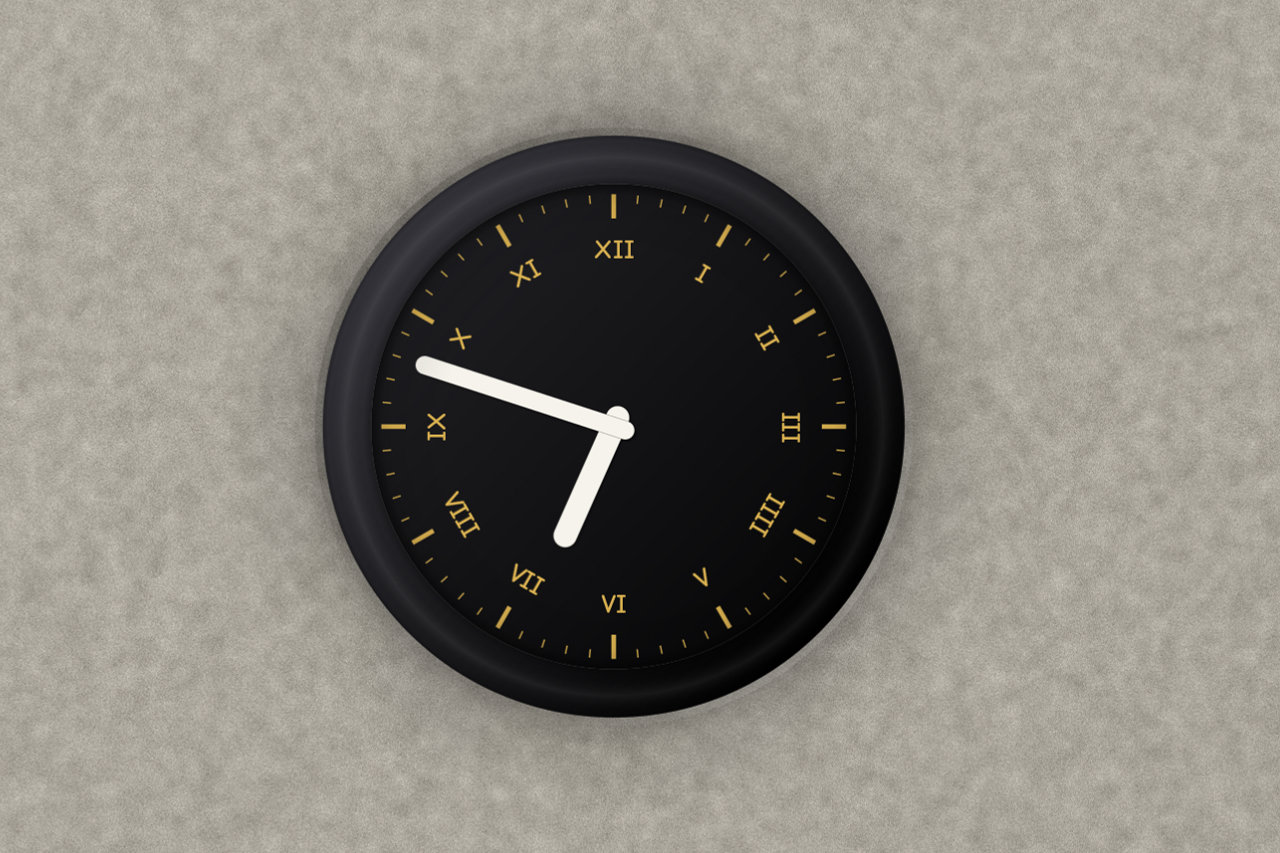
6:48
